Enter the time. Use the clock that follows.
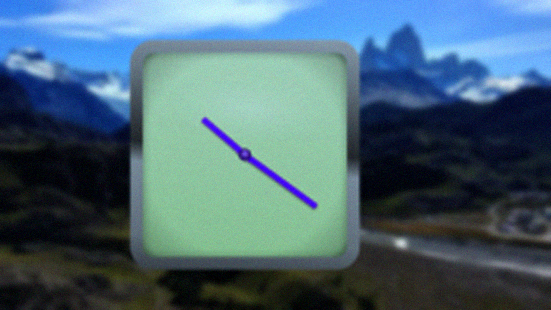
10:21
